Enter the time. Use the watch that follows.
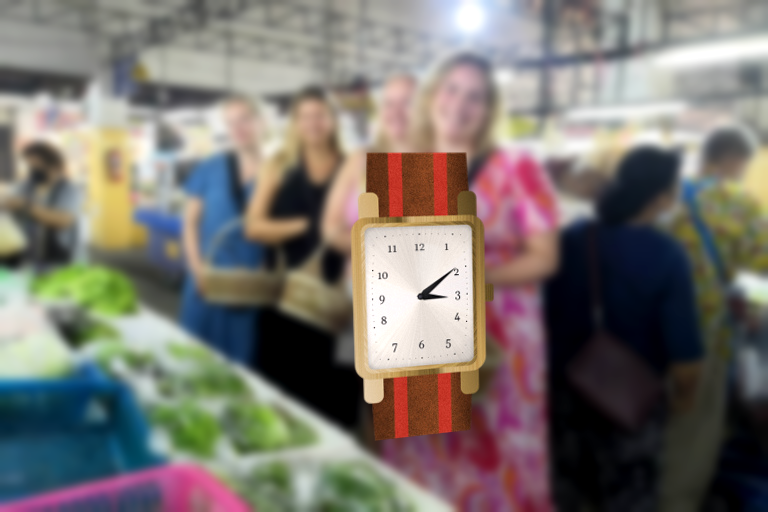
3:09
